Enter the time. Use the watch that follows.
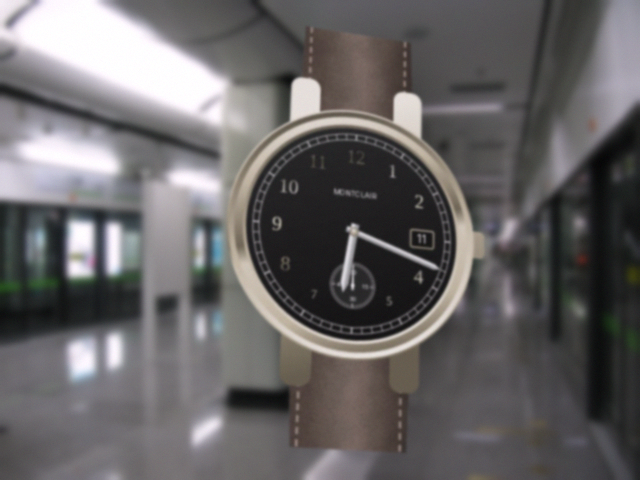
6:18
